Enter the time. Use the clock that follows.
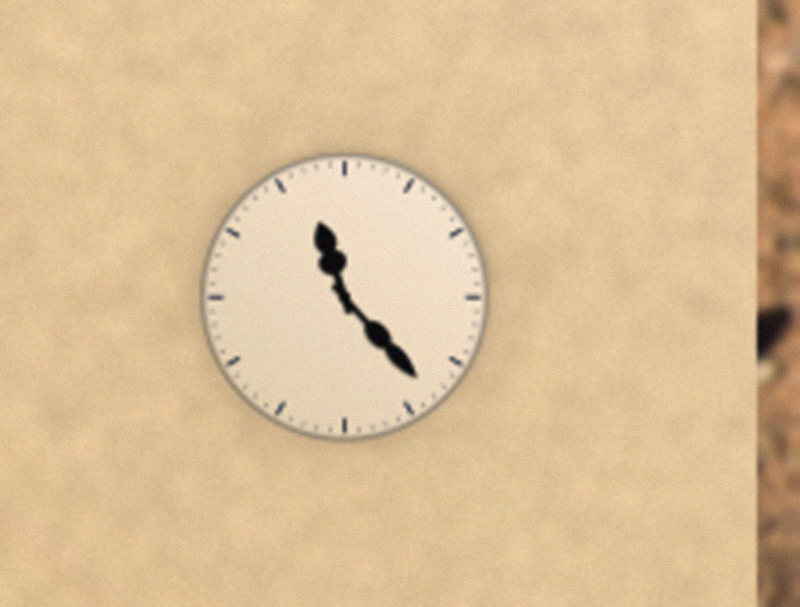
11:23
